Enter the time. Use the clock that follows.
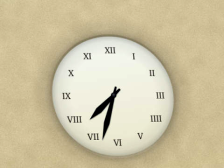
7:33
